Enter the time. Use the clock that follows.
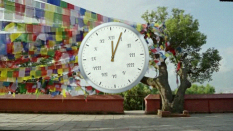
12:04
